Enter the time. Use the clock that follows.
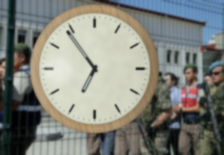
6:54
